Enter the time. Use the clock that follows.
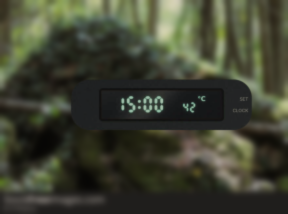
15:00
